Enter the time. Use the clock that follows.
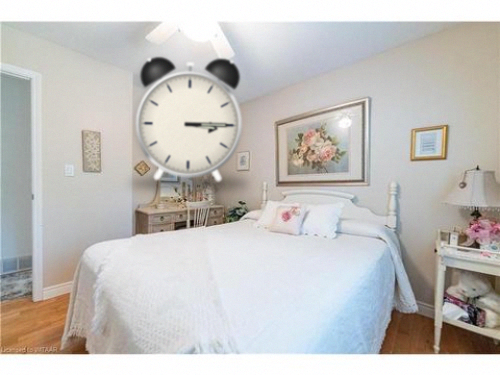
3:15
